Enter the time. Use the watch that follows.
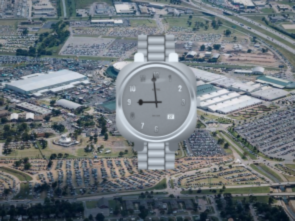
8:59
